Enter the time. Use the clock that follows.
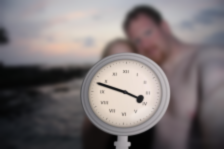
3:48
